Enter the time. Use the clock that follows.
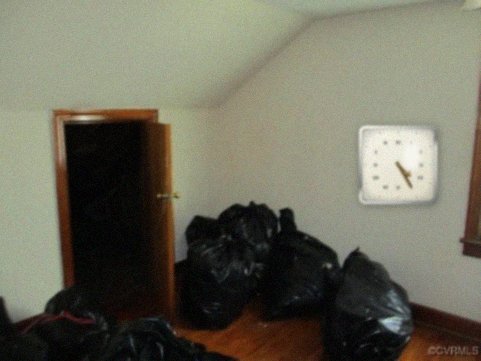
4:25
